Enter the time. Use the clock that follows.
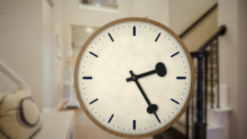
2:25
